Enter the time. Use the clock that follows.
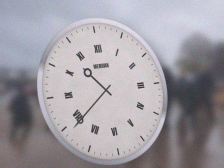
10:39
